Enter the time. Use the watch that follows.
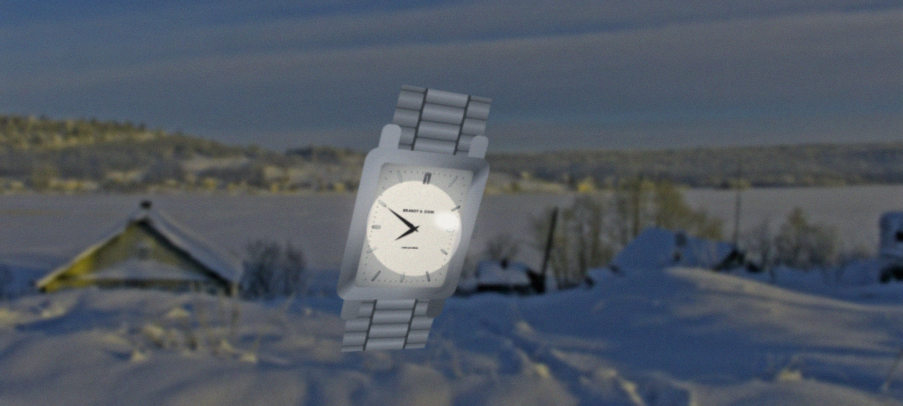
7:50
